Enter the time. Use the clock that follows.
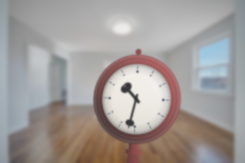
10:32
